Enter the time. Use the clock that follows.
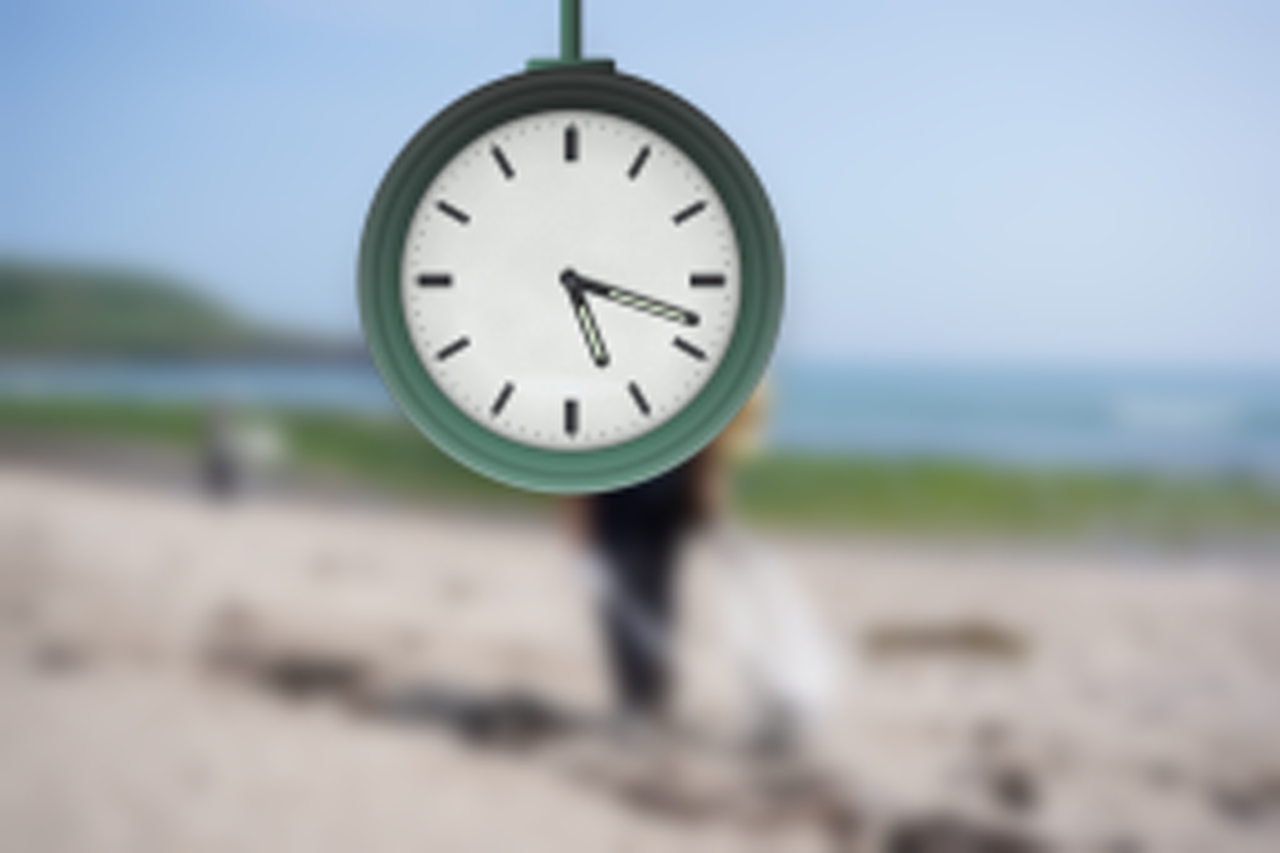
5:18
